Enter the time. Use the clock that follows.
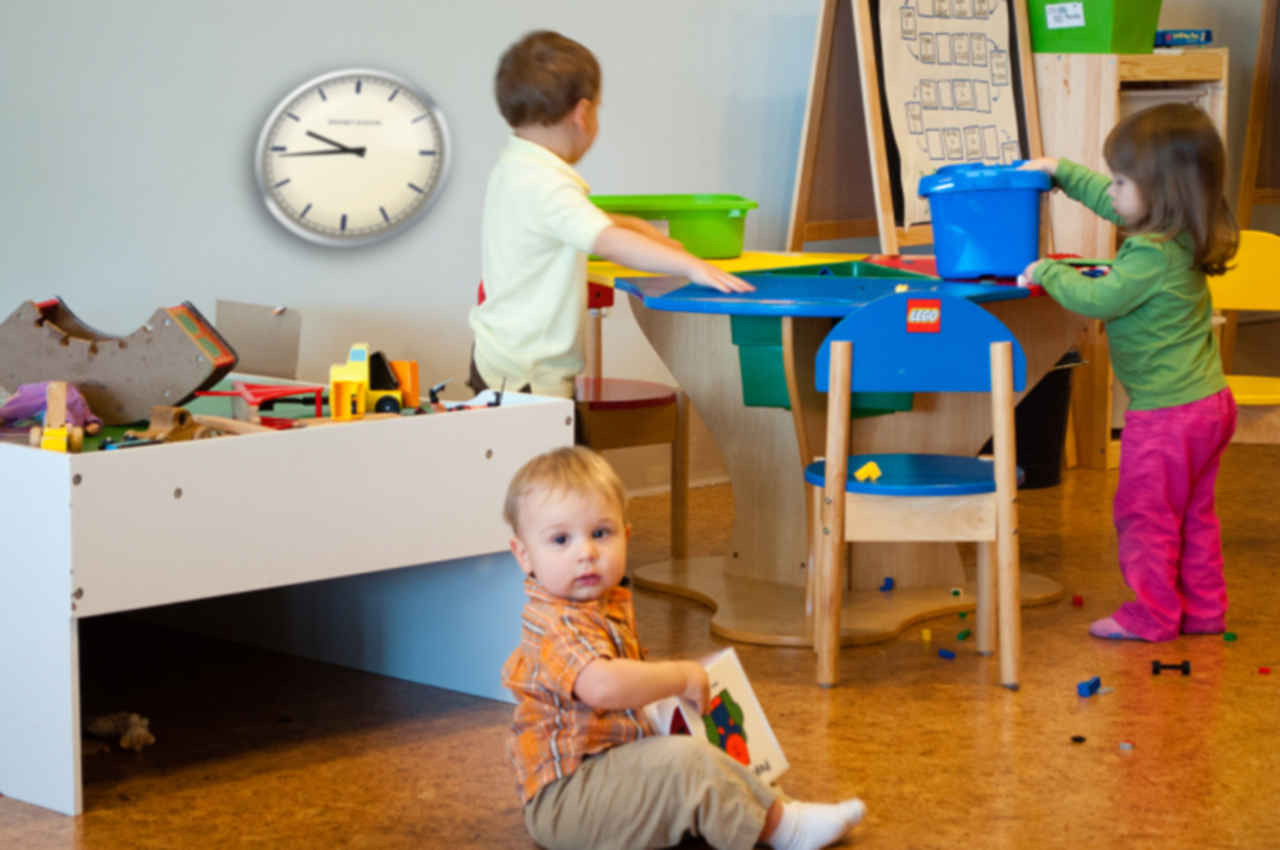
9:44
